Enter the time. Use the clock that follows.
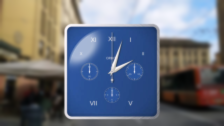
2:03
